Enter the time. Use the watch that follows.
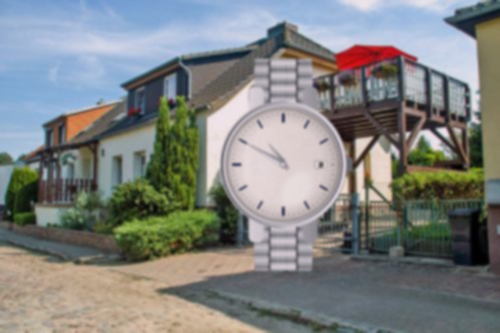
10:50
